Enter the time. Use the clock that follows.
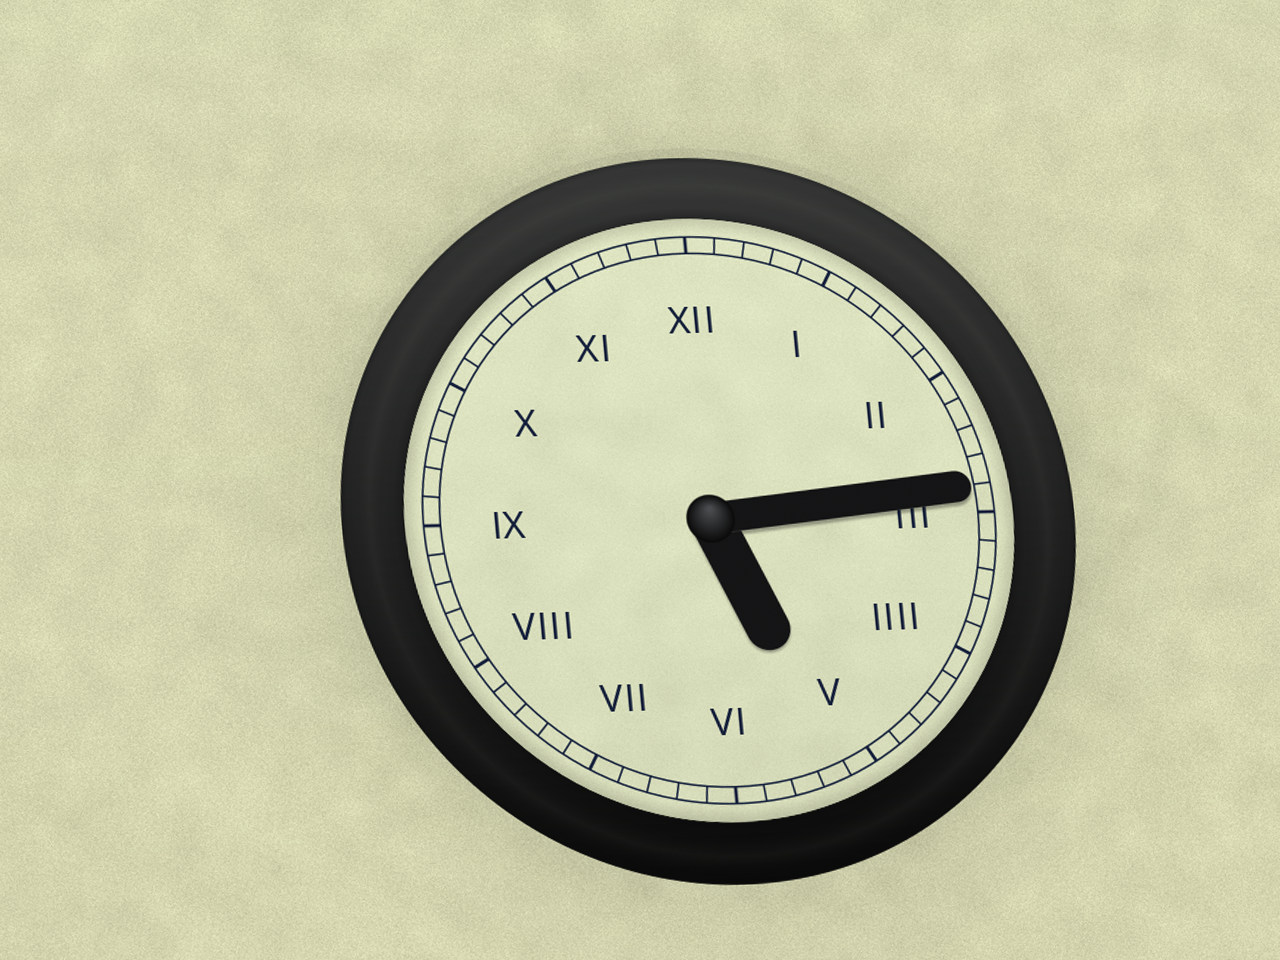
5:14
